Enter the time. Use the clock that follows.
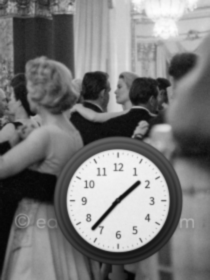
1:37
